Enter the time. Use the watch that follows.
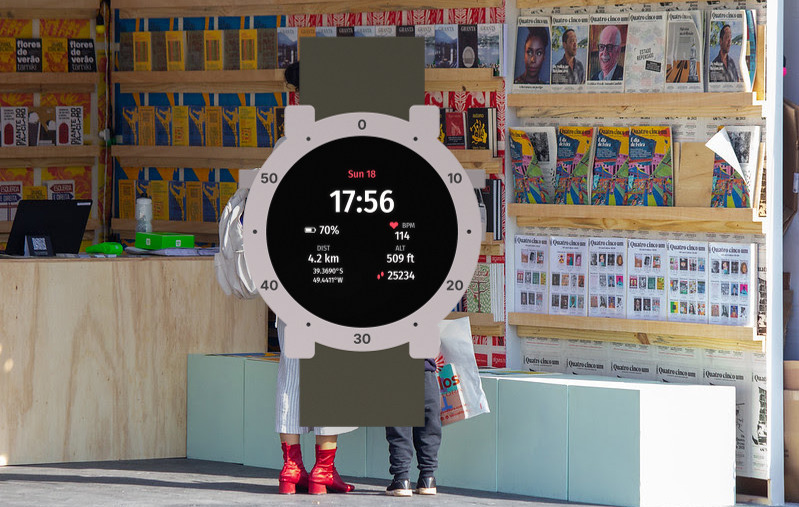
17:56
